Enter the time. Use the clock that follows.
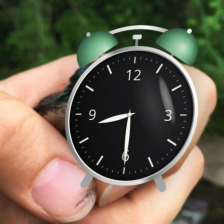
8:30
